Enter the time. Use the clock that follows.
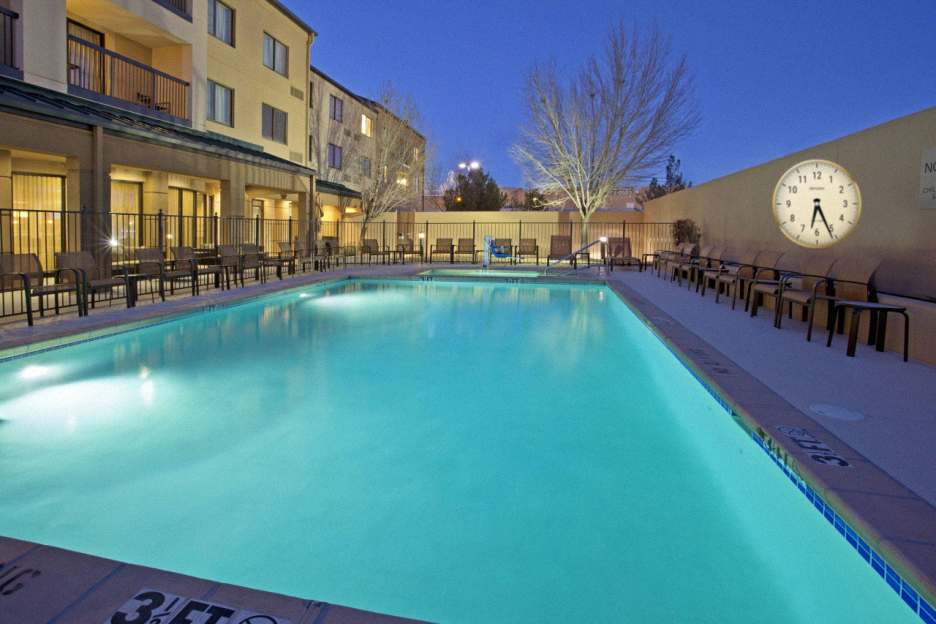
6:26
